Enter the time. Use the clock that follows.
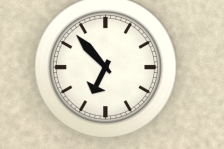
6:53
